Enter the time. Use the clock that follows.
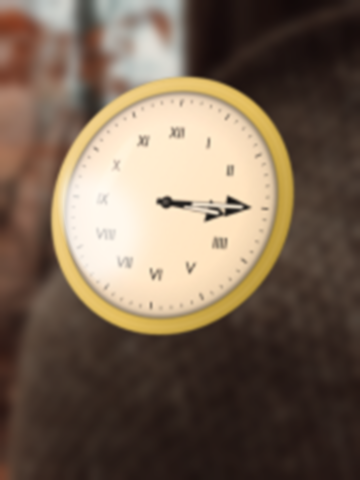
3:15
